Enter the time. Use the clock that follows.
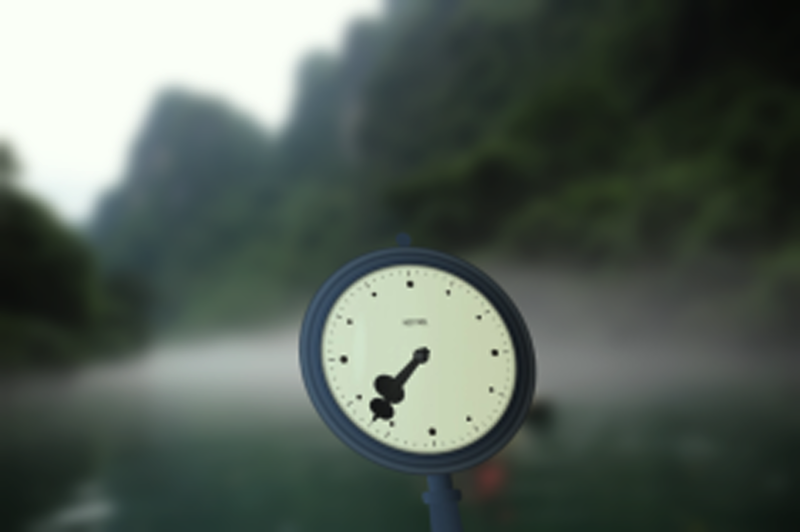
7:37
